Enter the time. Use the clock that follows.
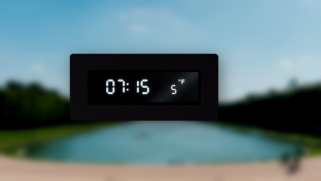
7:15
